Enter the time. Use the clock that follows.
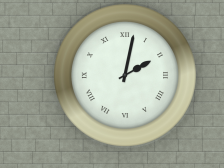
2:02
